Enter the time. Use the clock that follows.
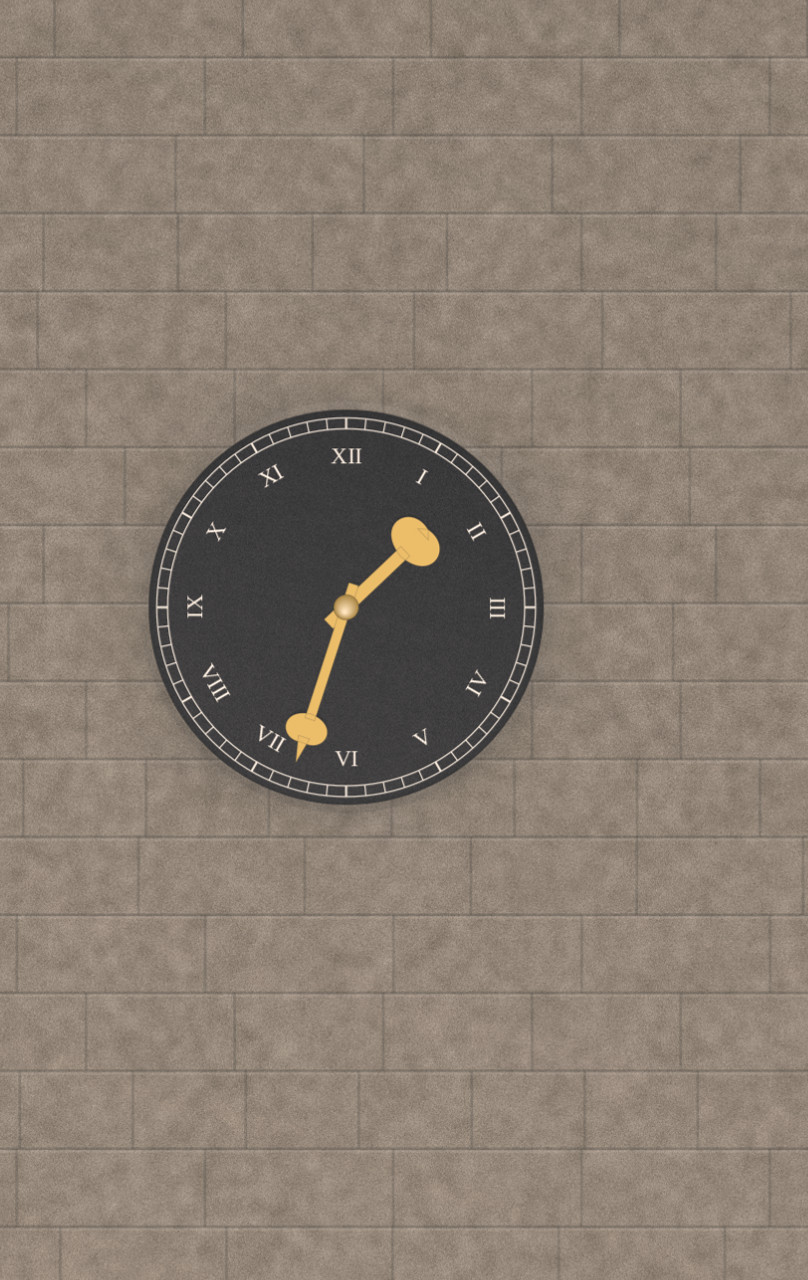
1:33
